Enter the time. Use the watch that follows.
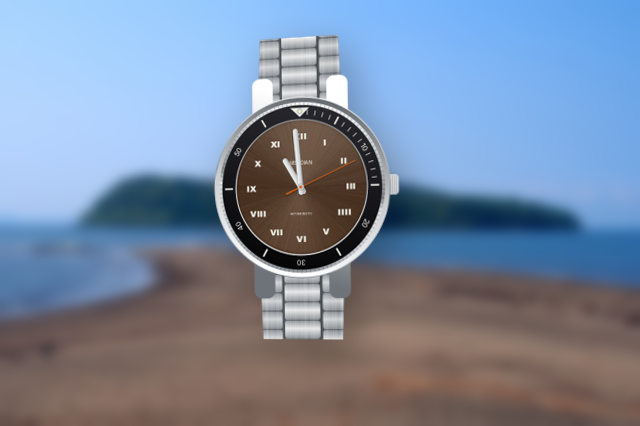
10:59:11
